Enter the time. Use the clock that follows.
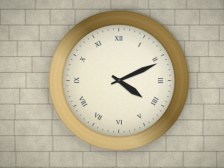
4:11
